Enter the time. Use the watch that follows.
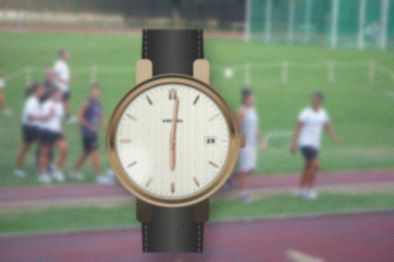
6:01
